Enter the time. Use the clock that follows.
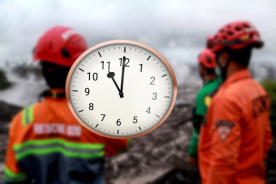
11:00
